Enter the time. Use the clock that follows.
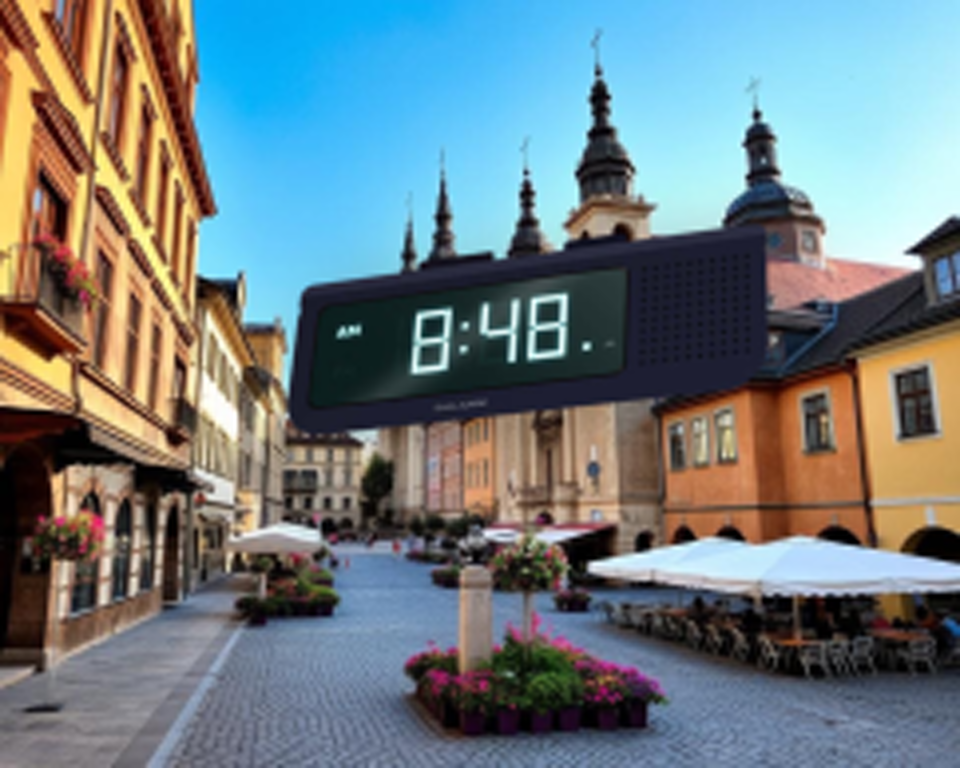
8:48
